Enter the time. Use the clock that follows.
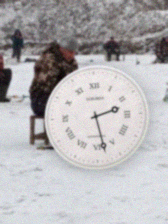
2:28
